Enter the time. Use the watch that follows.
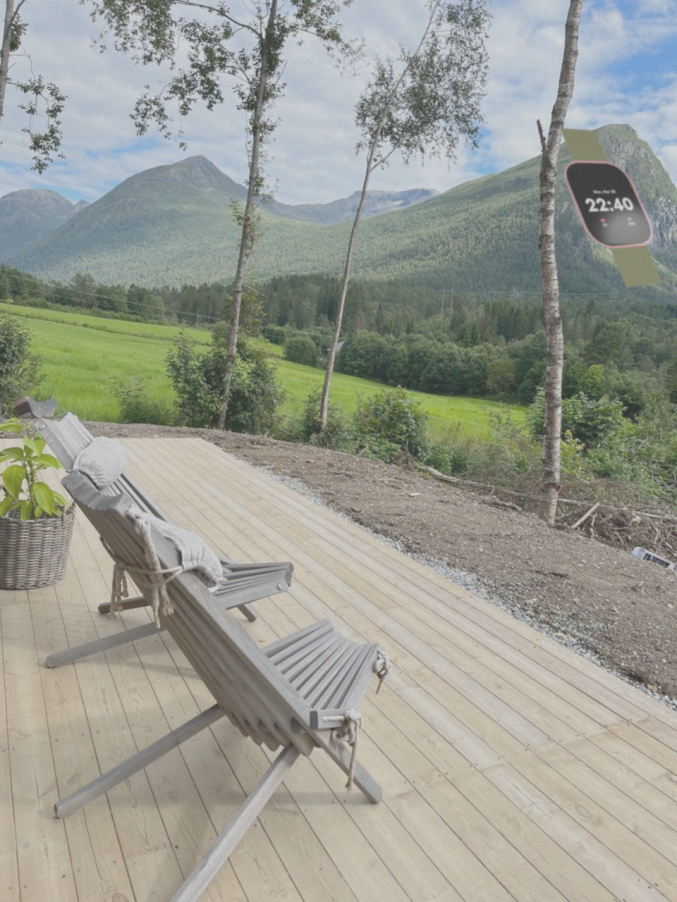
22:40
